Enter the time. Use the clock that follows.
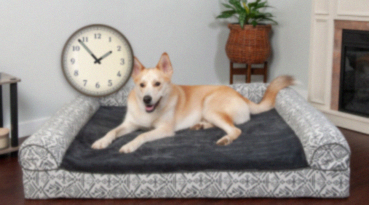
1:53
